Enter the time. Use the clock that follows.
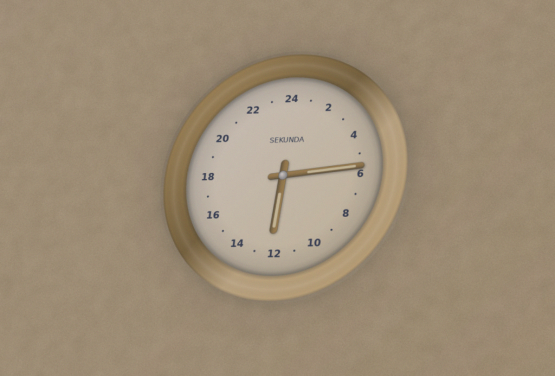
12:14
